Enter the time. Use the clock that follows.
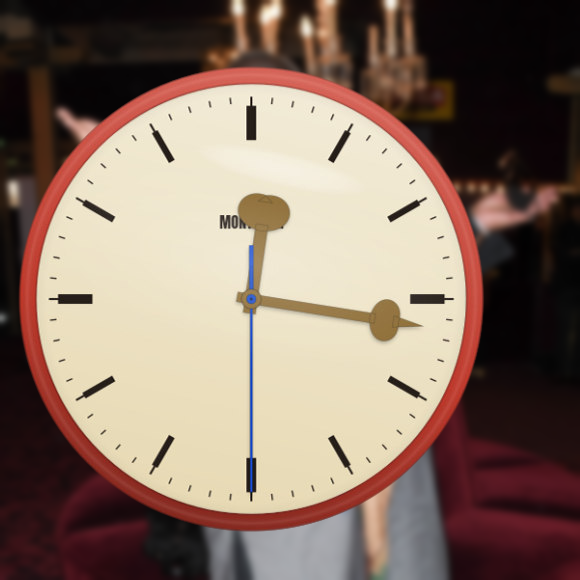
12:16:30
